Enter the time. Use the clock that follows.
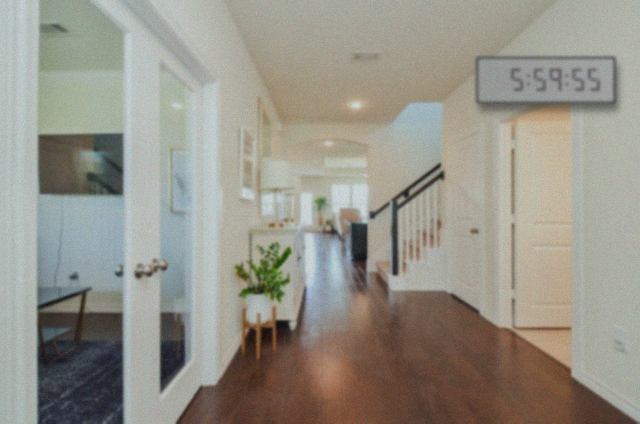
5:59:55
